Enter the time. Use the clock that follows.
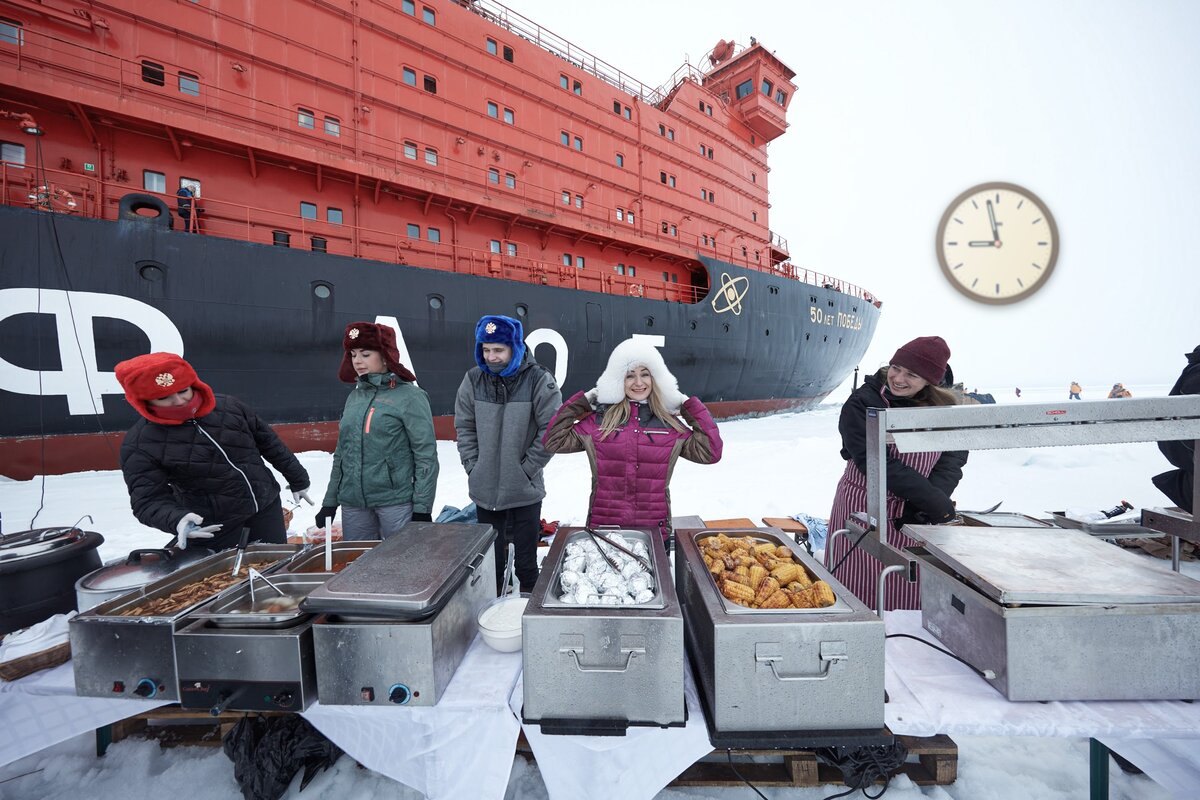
8:58
